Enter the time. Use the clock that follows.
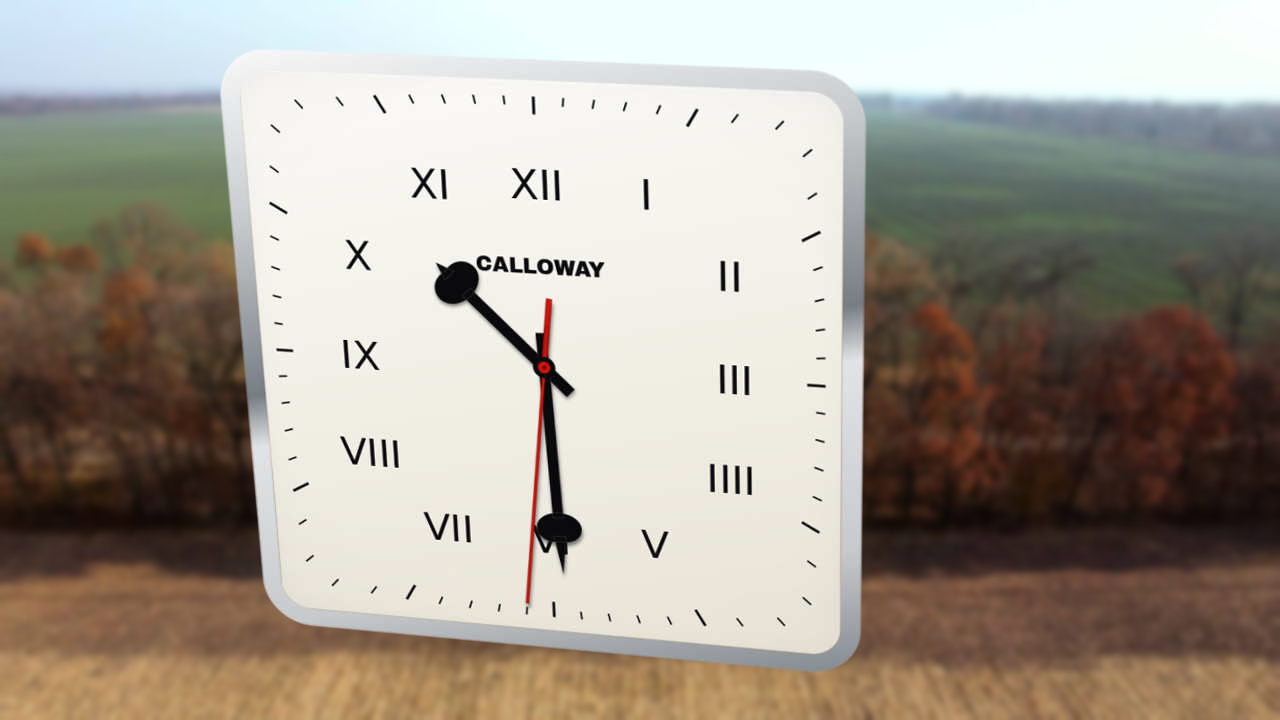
10:29:31
